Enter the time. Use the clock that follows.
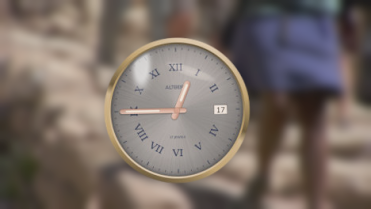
12:45
